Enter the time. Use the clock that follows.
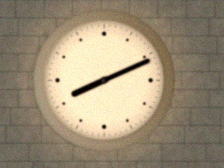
8:11
